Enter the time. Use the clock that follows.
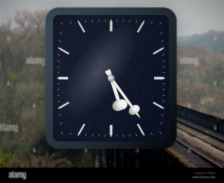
5:24
